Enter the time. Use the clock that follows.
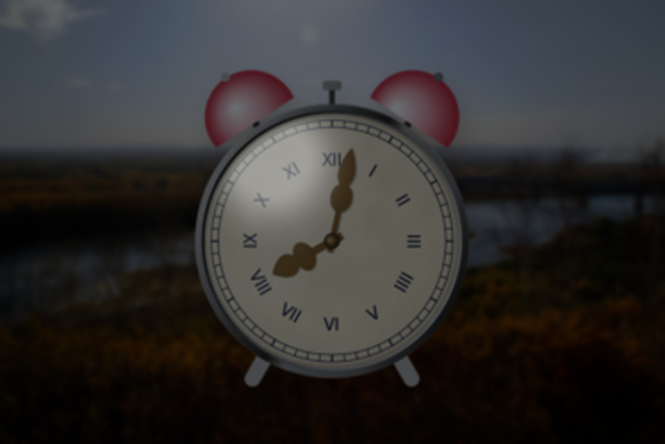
8:02
